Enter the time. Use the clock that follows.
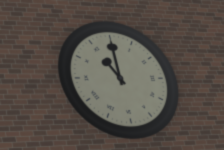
11:00
